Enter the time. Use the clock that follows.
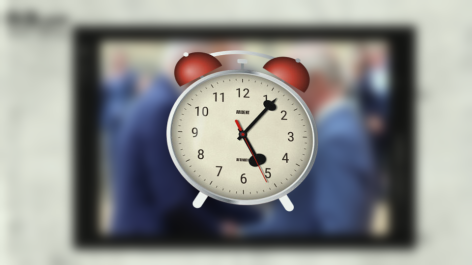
5:06:26
